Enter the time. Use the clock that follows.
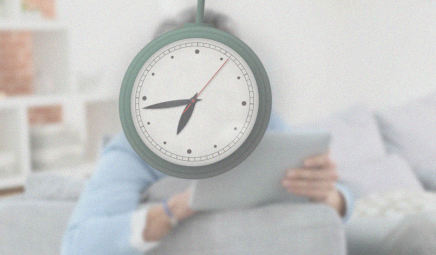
6:43:06
